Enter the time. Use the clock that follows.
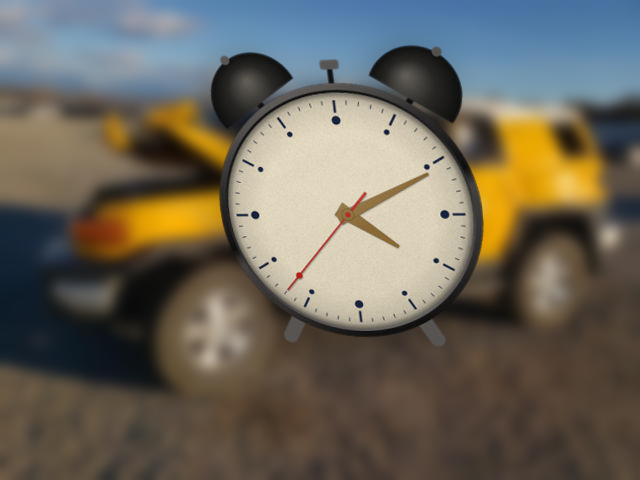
4:10:37
